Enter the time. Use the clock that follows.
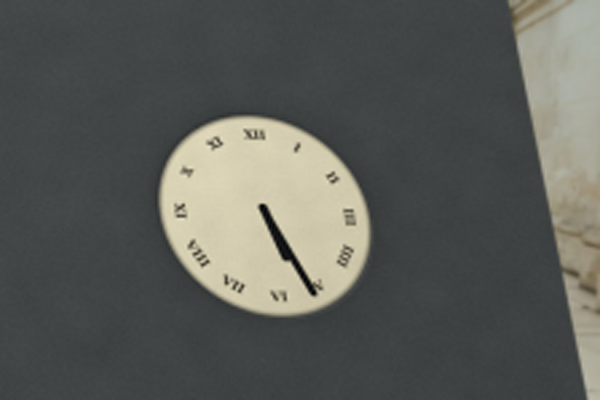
5:26
